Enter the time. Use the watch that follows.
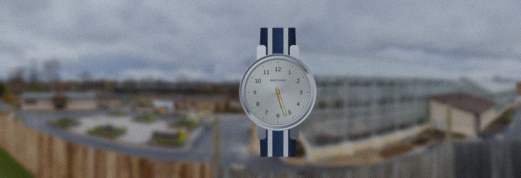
5:27
